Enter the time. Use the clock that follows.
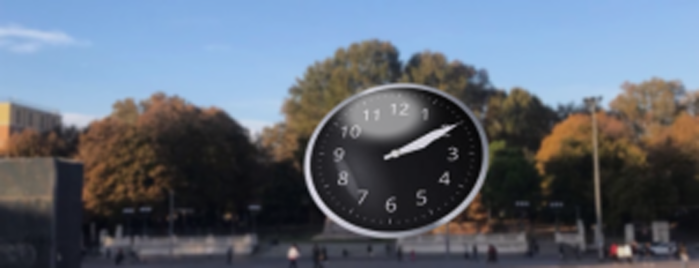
2:10
